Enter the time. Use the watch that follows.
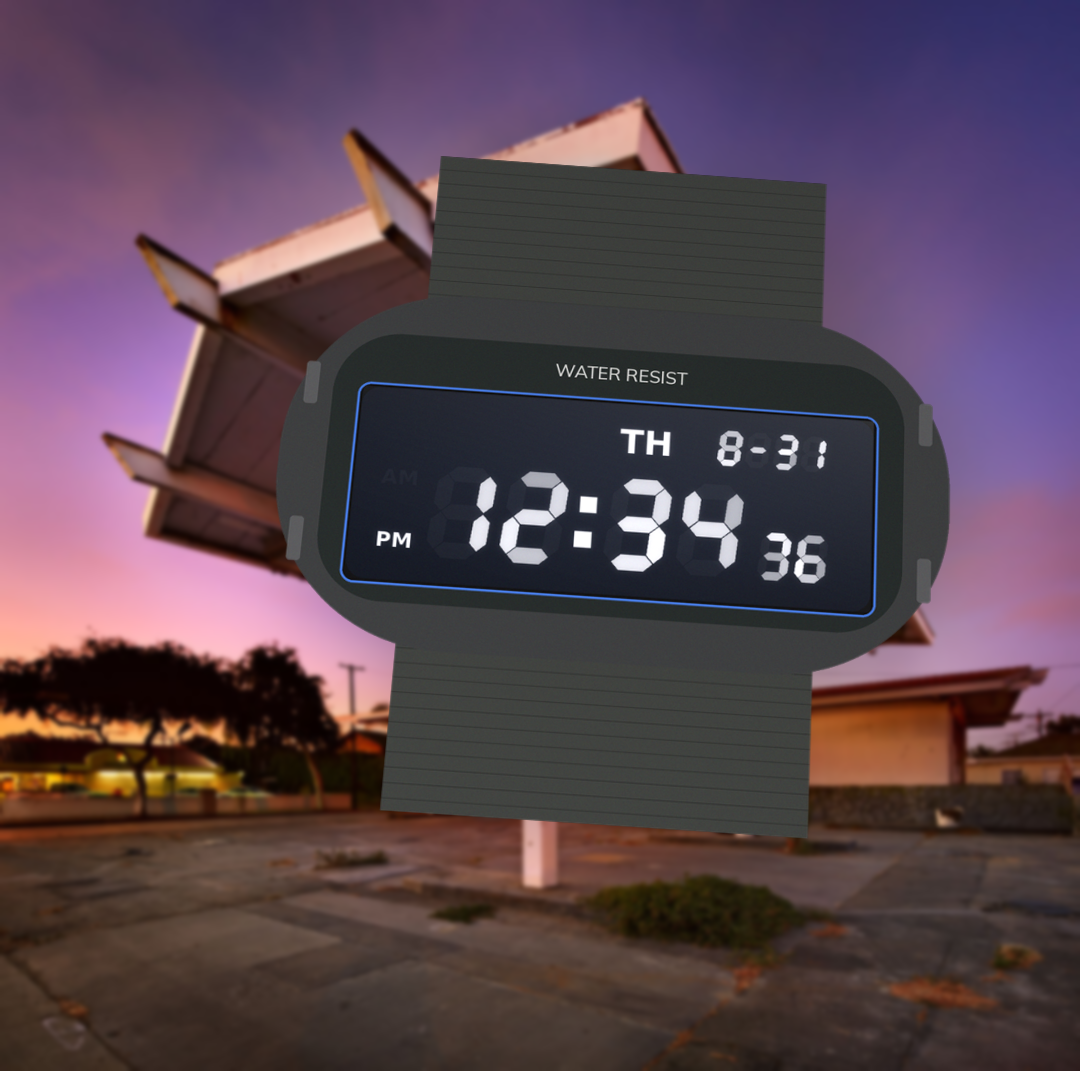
12:34:36
